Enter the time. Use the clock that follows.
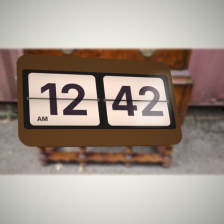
12:42
